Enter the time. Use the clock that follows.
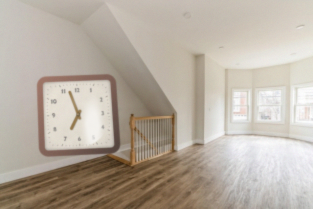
6:57
